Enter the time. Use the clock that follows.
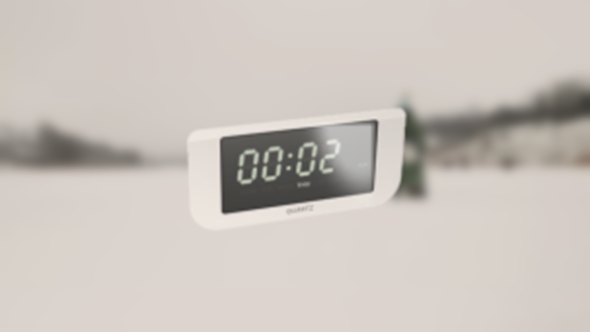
0:02
